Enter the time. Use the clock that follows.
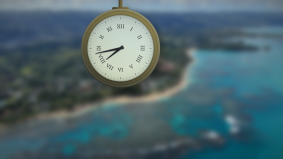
7:43
